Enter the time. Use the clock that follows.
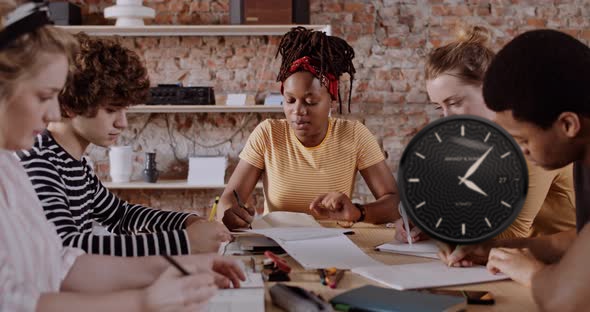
4:07
